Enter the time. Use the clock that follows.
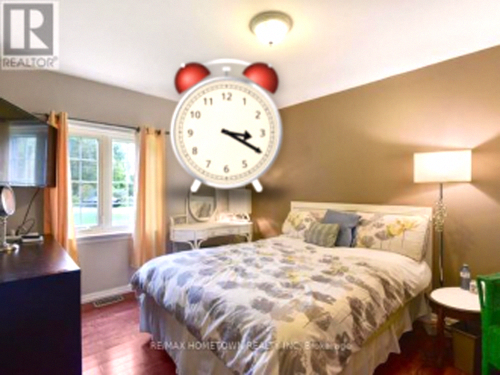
3:20
